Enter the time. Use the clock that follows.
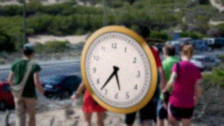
5:37
